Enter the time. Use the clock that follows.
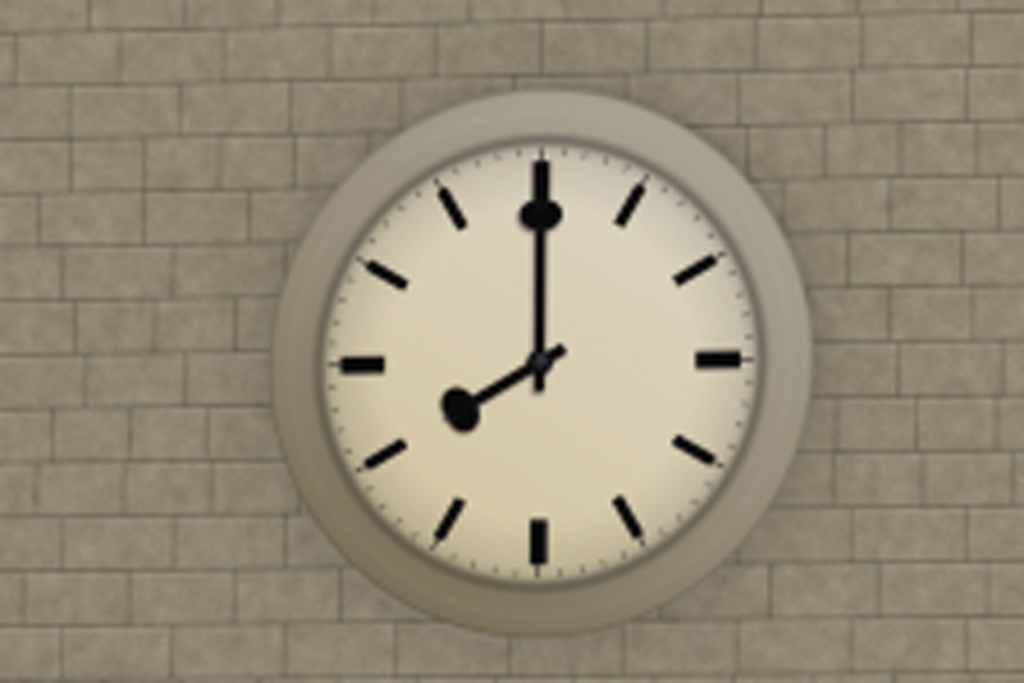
8:00
